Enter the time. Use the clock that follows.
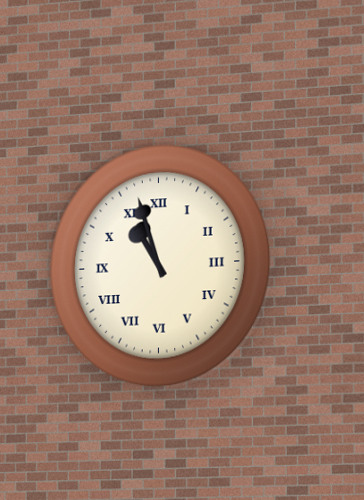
10:57
